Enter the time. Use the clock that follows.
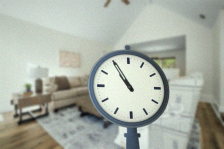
10:55
